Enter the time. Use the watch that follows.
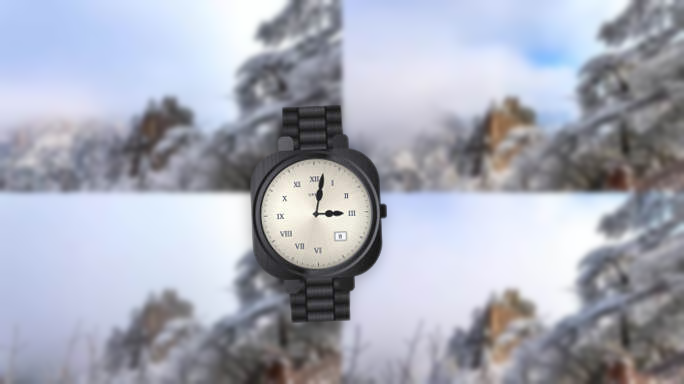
3:02
